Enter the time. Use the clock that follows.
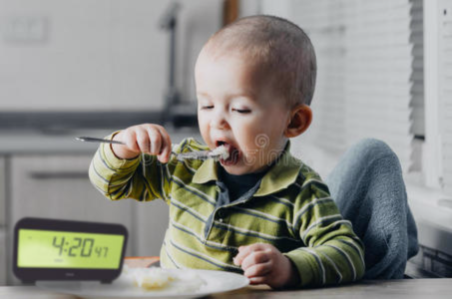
4:20
